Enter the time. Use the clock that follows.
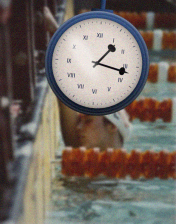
1:17
